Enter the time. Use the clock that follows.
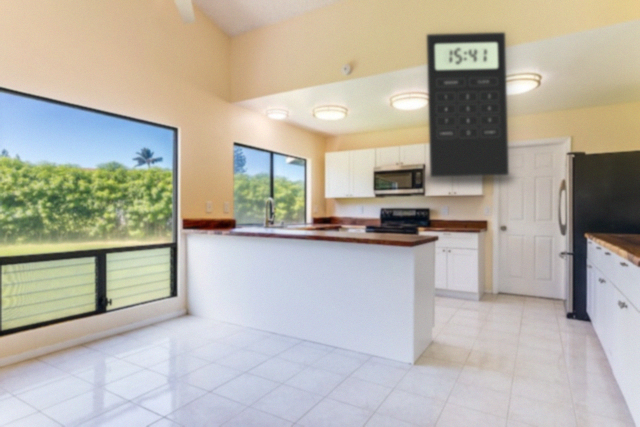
15:41
